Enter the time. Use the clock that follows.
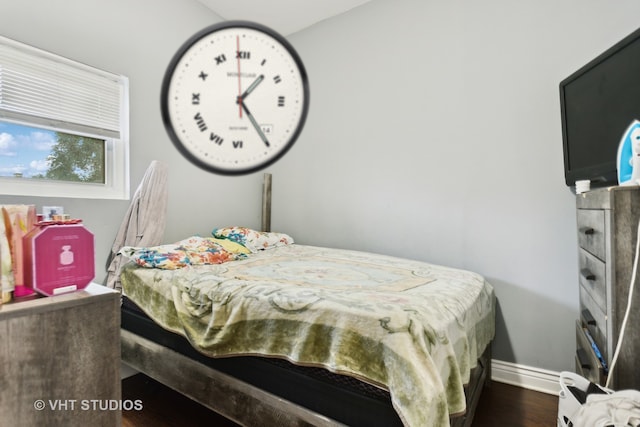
1:23:59
